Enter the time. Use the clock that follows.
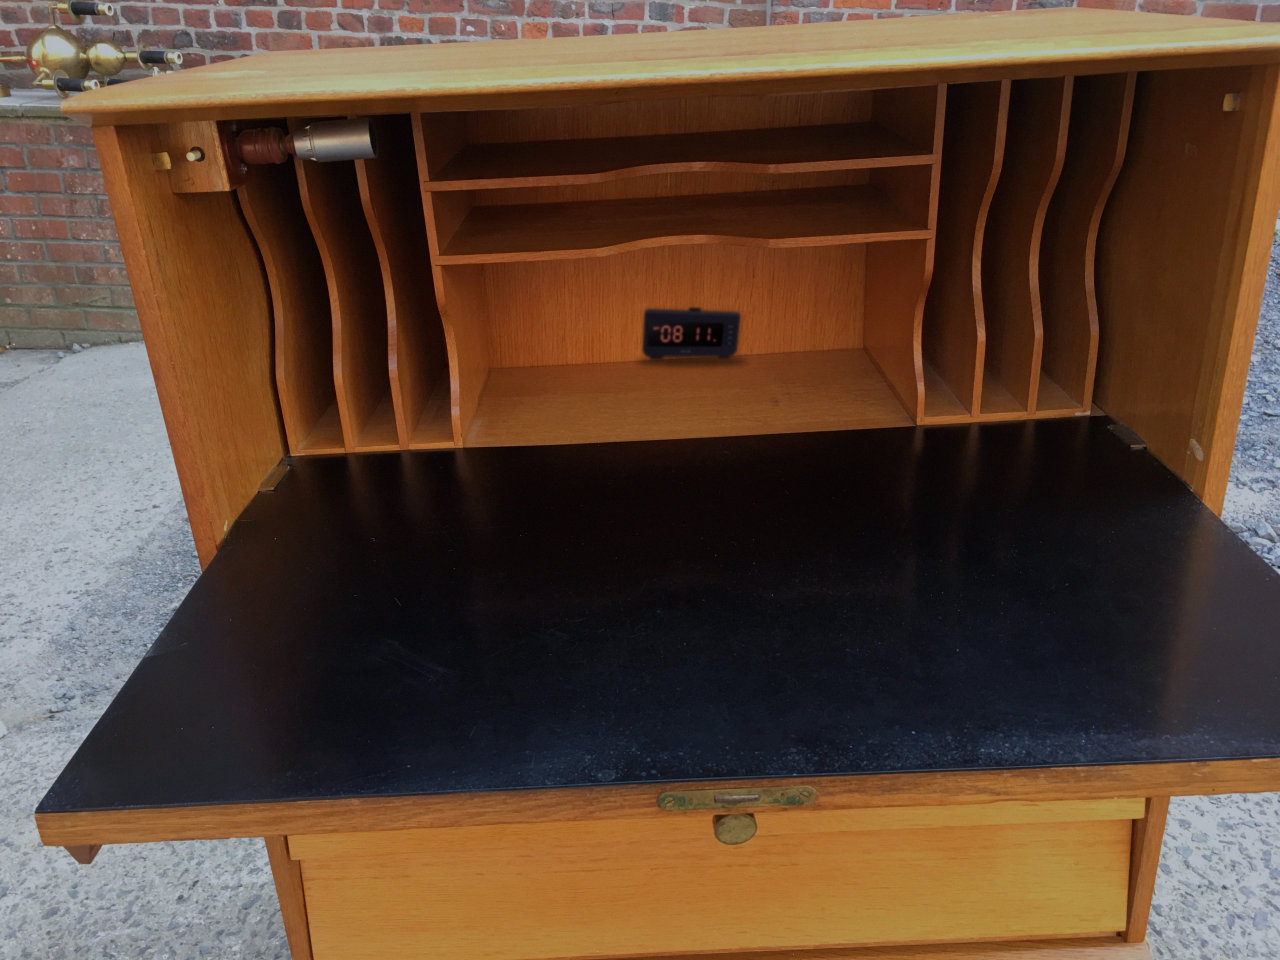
8:11
